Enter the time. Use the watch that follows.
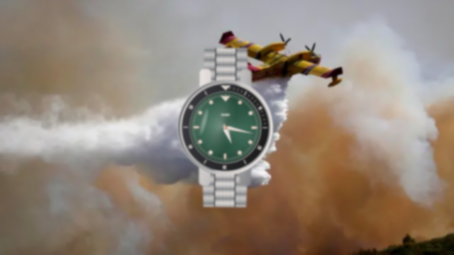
5:17
